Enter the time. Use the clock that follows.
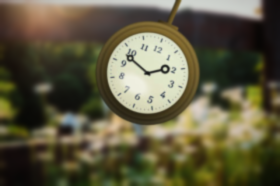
1:48
